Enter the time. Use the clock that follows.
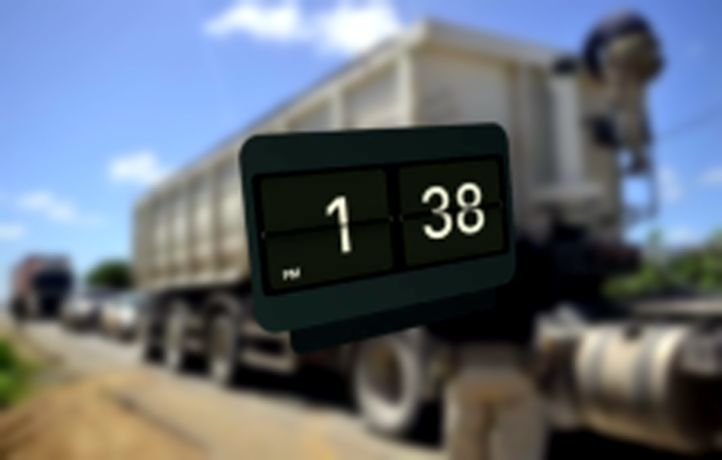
1:38
